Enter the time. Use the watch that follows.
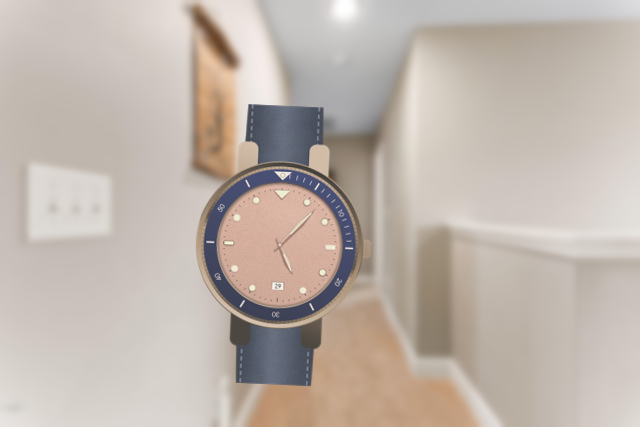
5:07
